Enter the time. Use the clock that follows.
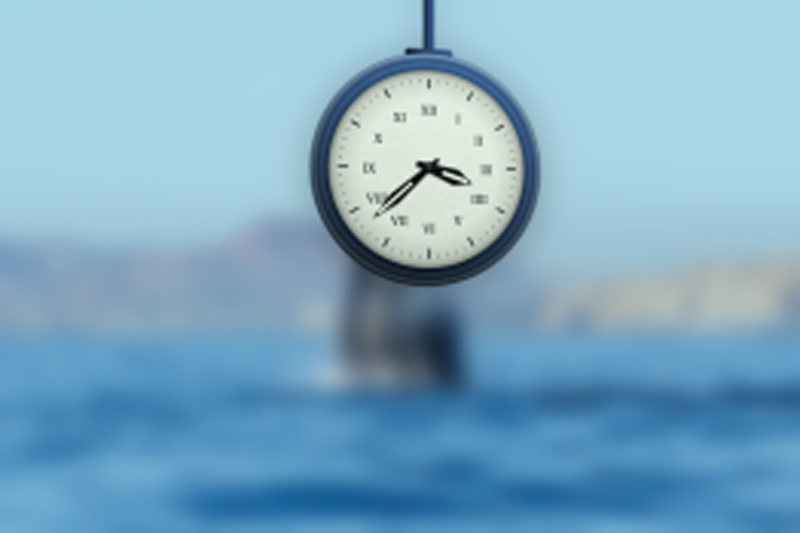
3:38
